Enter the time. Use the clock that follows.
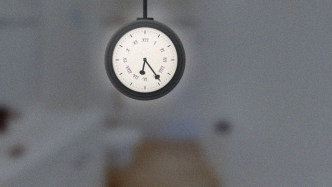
6:24
